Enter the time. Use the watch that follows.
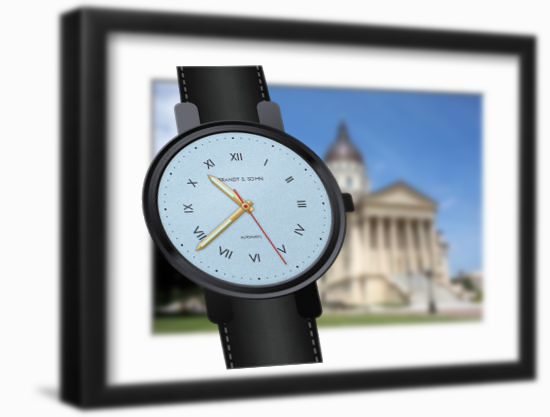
10:38:26
